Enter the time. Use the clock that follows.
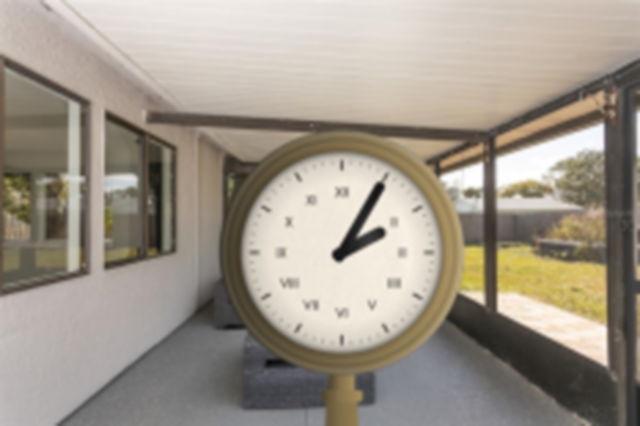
2:05
